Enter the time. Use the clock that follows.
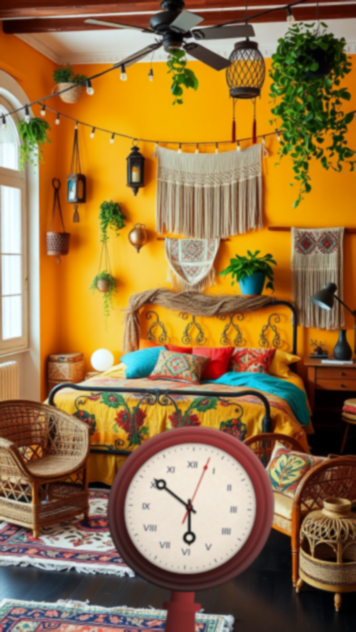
5:51:03
